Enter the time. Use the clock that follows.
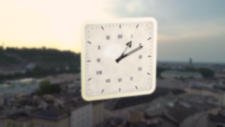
1:11
